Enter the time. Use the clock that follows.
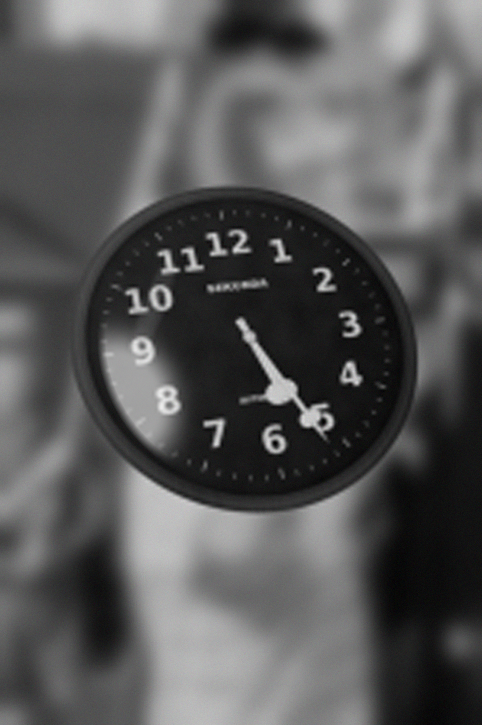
5:26
